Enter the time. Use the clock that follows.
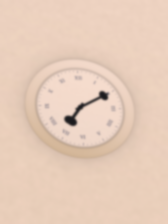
7:10
